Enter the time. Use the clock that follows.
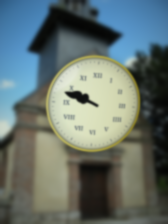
9:48
